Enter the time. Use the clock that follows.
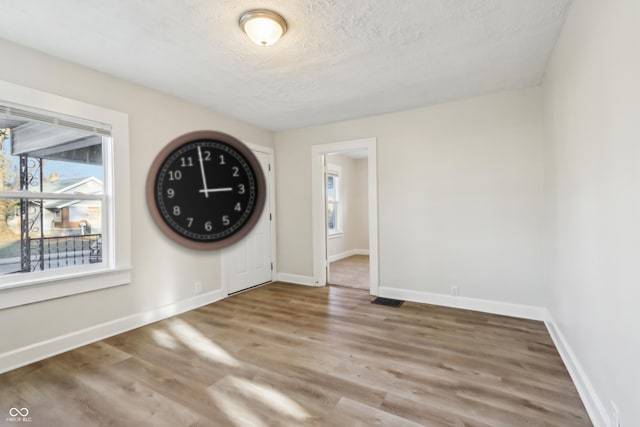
2:59
